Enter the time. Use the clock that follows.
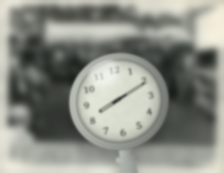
8:11
